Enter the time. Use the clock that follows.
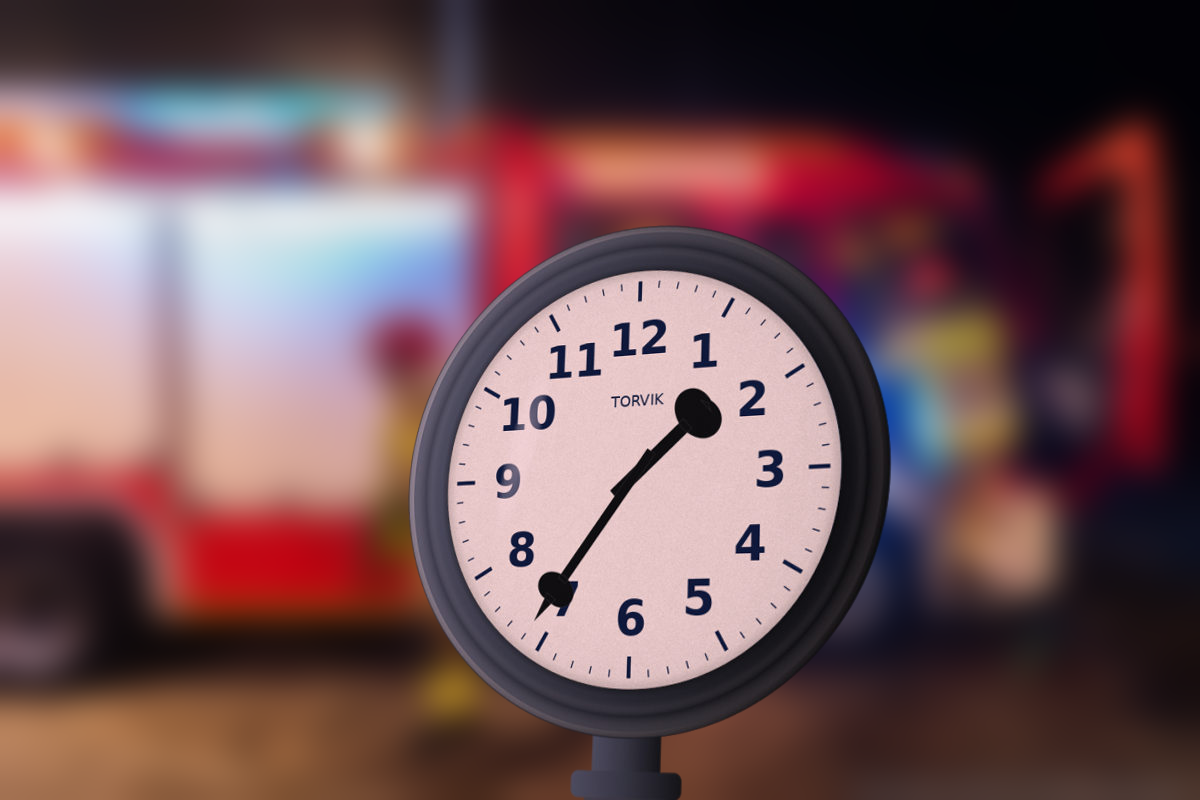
1:36
